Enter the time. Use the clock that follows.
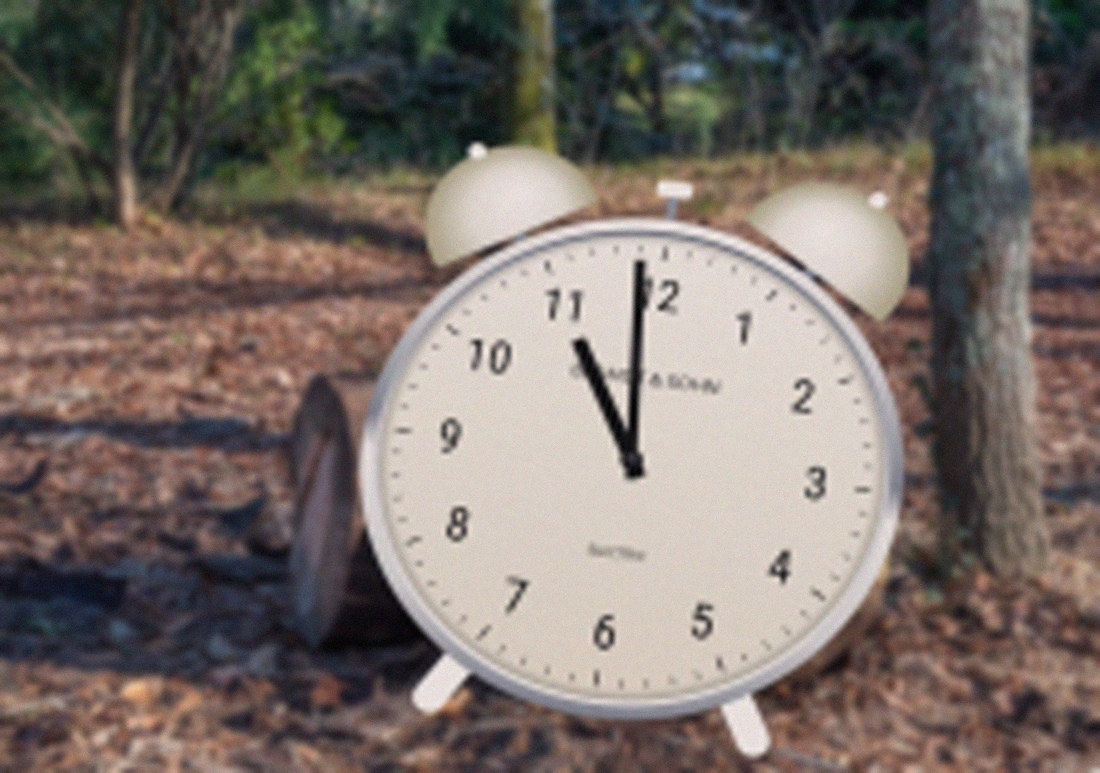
10:59
